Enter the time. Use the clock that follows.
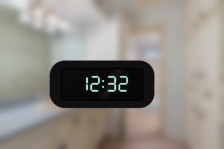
12:32
